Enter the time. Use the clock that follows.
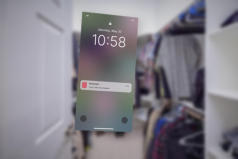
10:58
